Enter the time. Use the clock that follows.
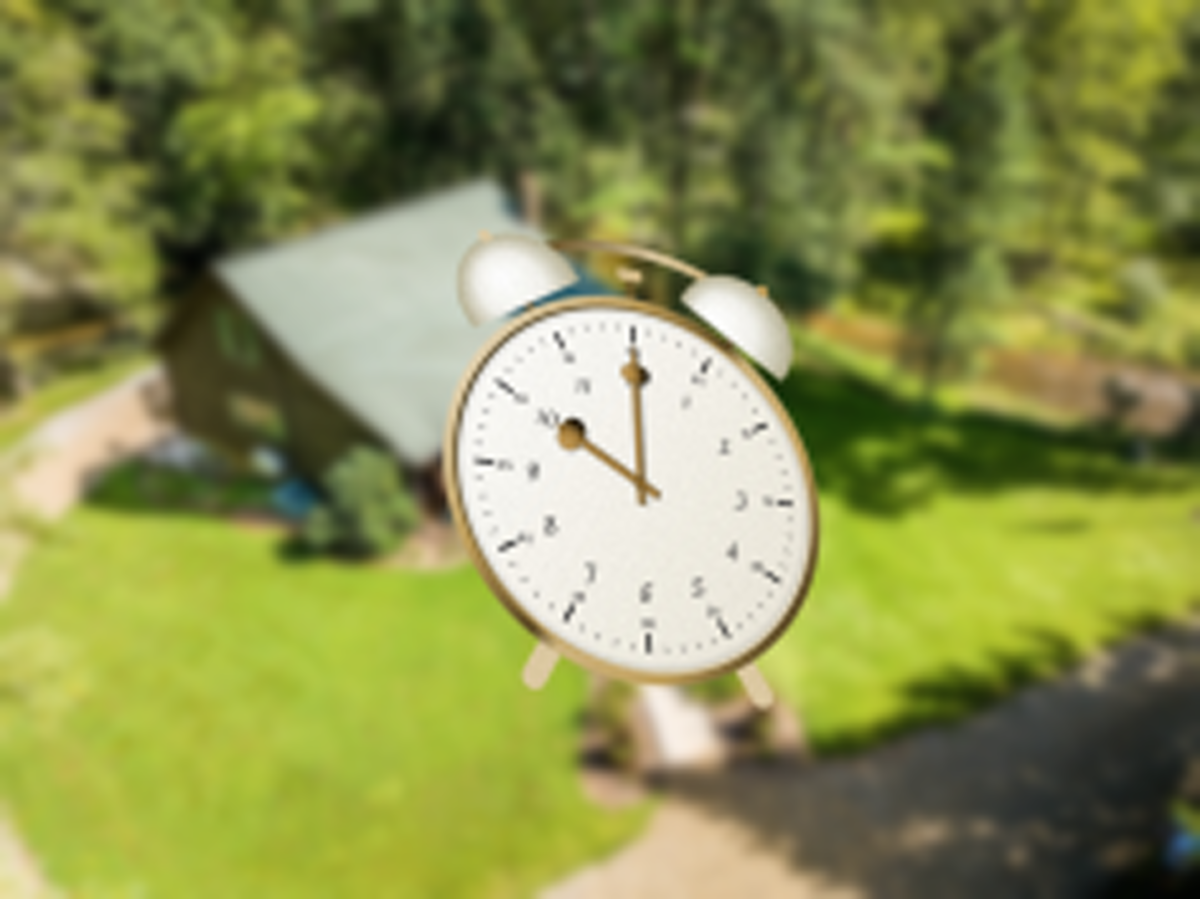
10:00
